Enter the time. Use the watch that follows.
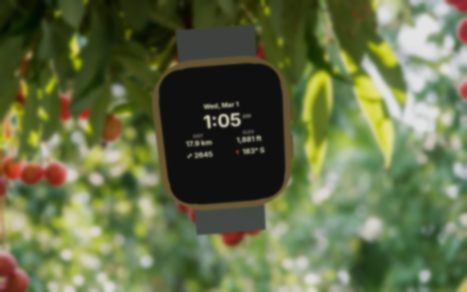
1:05
